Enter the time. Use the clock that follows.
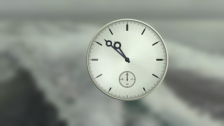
10:52
